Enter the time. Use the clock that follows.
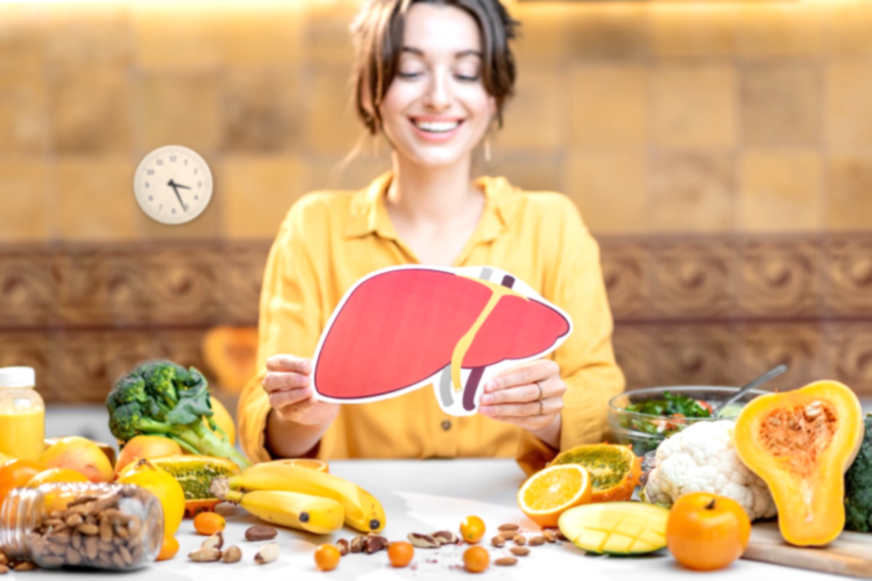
3:26
